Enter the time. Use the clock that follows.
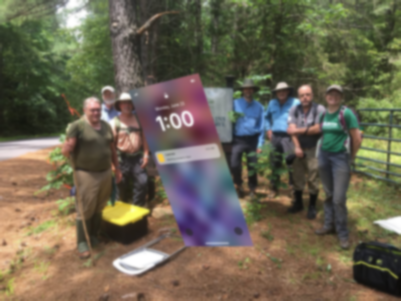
1:00
